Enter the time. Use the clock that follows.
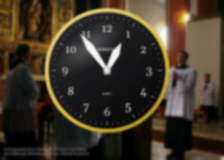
12:54
